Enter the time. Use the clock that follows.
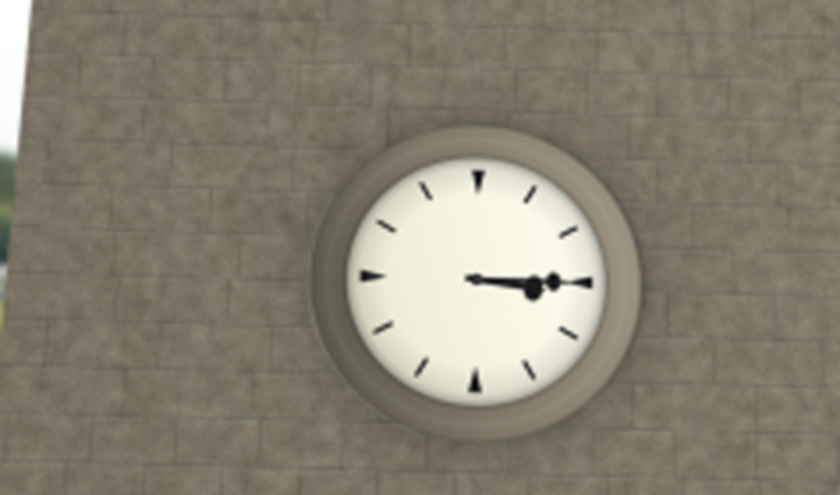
3:15
